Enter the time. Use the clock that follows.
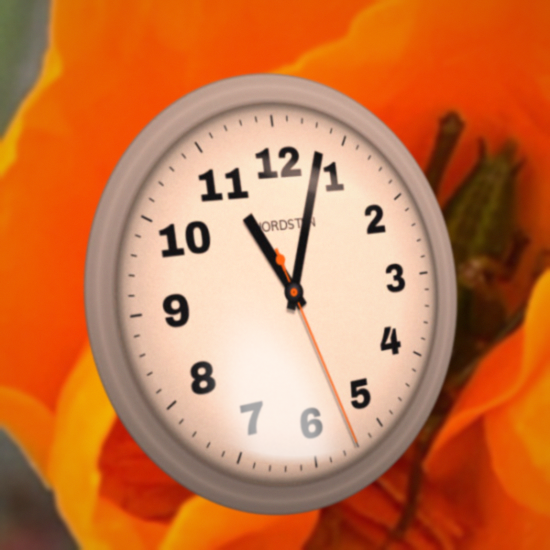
11:03:27
